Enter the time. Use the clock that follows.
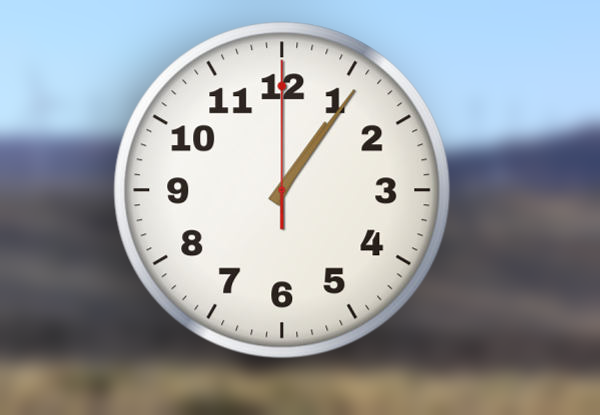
1:06:00
